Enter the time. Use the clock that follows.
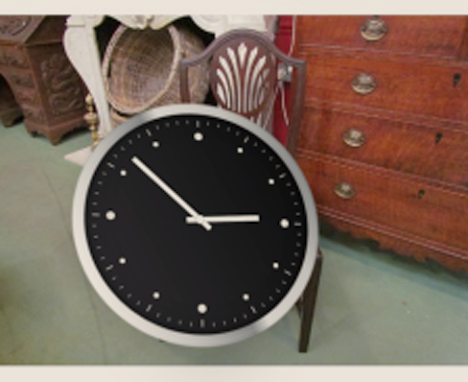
2:52
